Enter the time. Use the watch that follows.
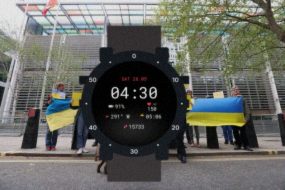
4:30
